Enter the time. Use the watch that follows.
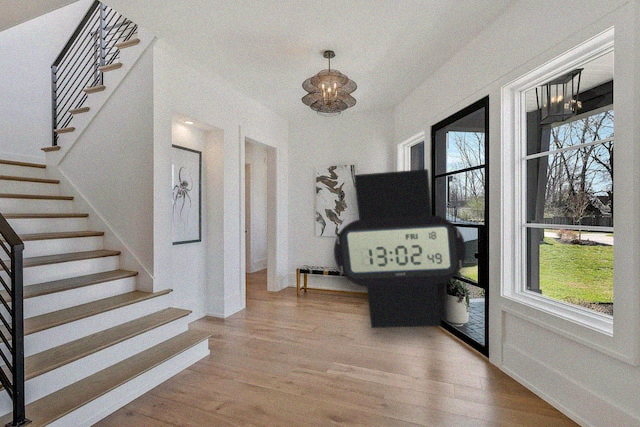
13:02:49
